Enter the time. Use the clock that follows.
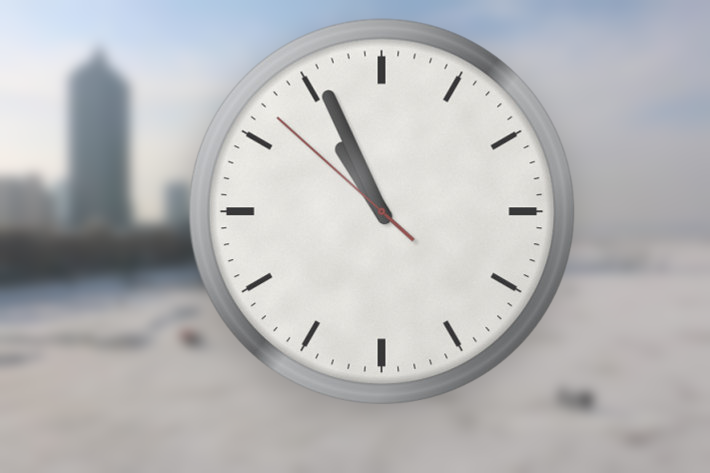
10:55:52
